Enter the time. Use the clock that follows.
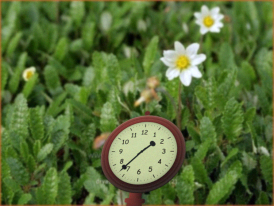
1:37
